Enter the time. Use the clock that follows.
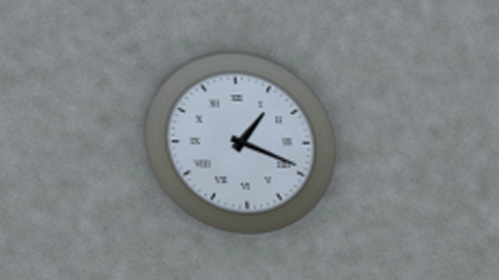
1:19
